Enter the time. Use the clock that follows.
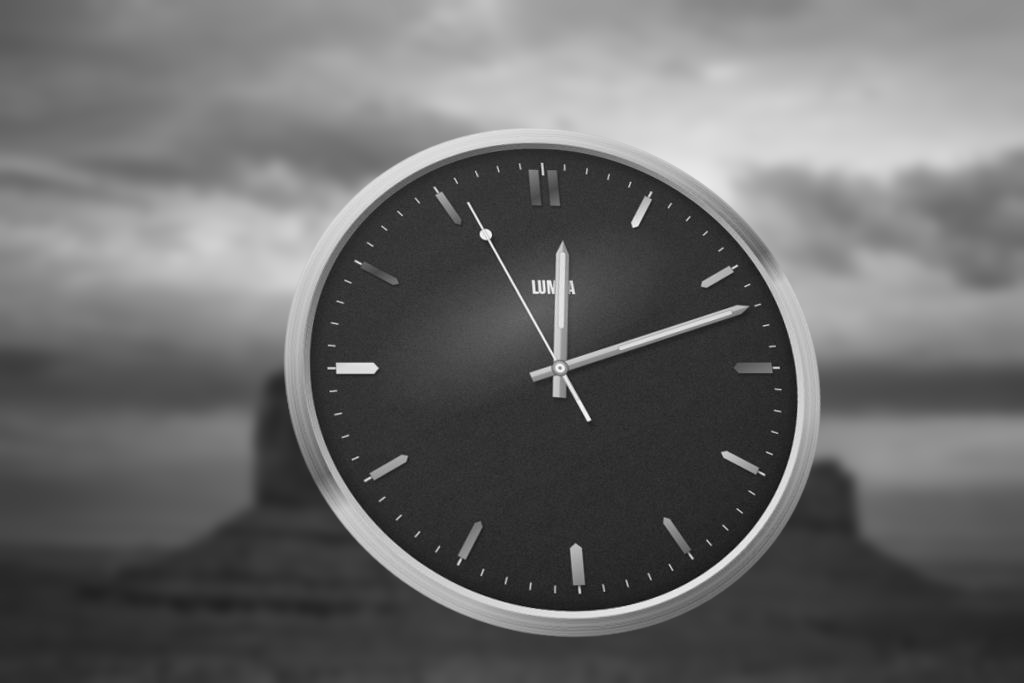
12:11:56
